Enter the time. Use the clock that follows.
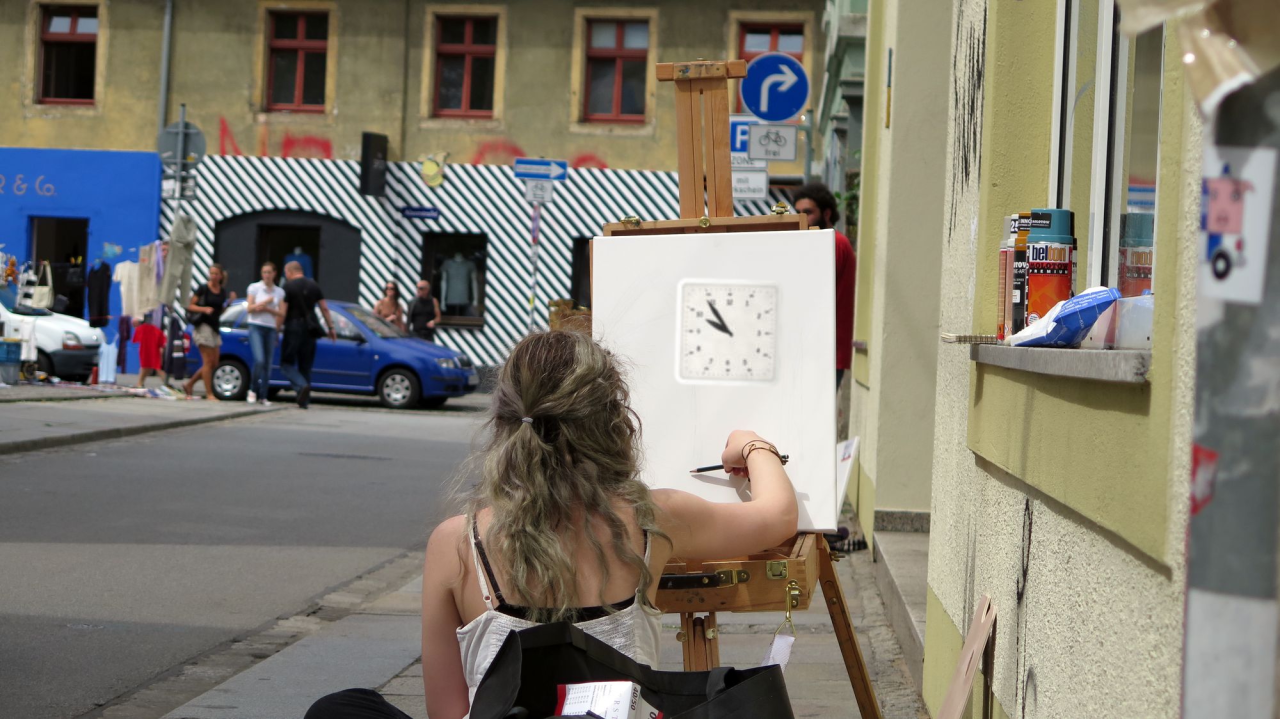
9:54
